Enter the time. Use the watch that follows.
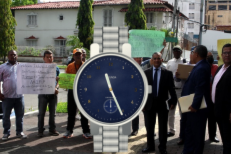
11:26
